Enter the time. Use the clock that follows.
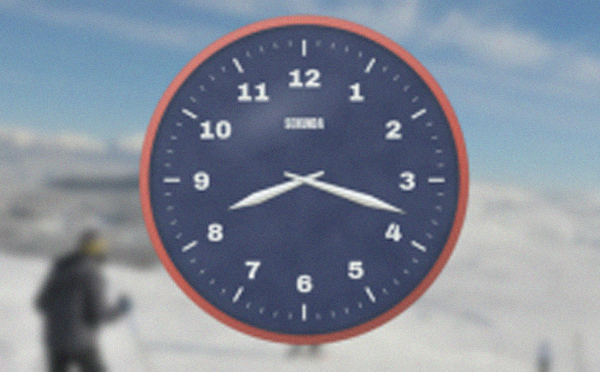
8:18
